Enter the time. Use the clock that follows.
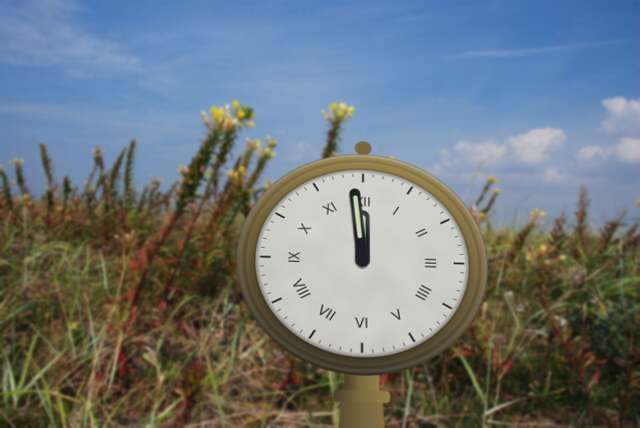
11:59
